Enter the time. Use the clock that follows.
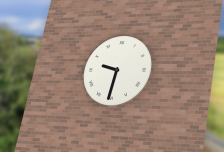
9:31
